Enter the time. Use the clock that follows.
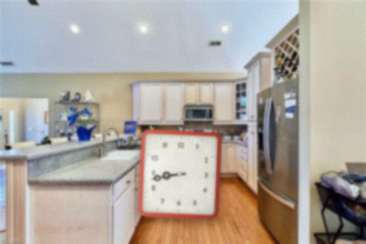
8:43
